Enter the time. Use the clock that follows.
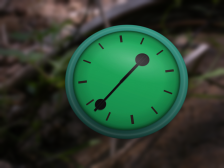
1:38
